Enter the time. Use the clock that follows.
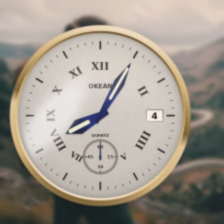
8:05
